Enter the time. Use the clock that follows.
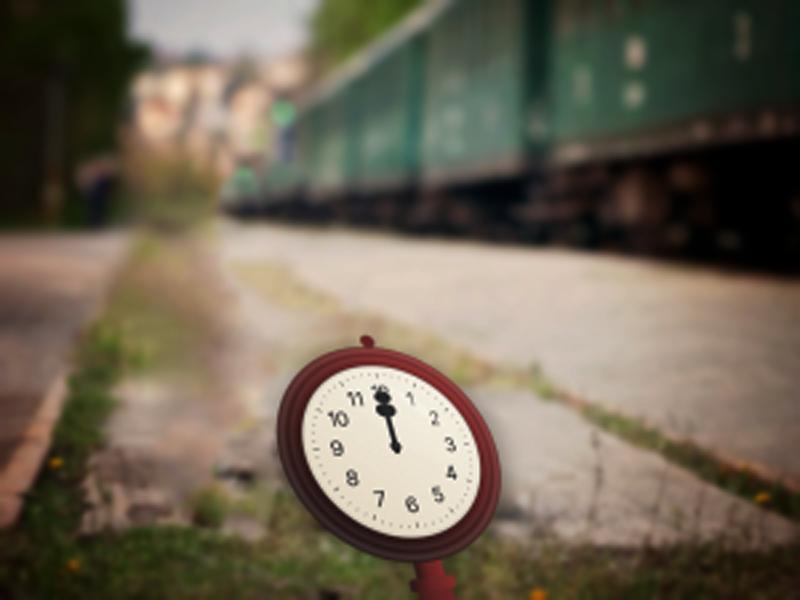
12:00
